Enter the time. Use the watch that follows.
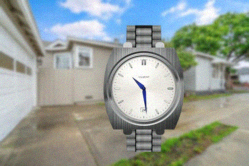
10:29
